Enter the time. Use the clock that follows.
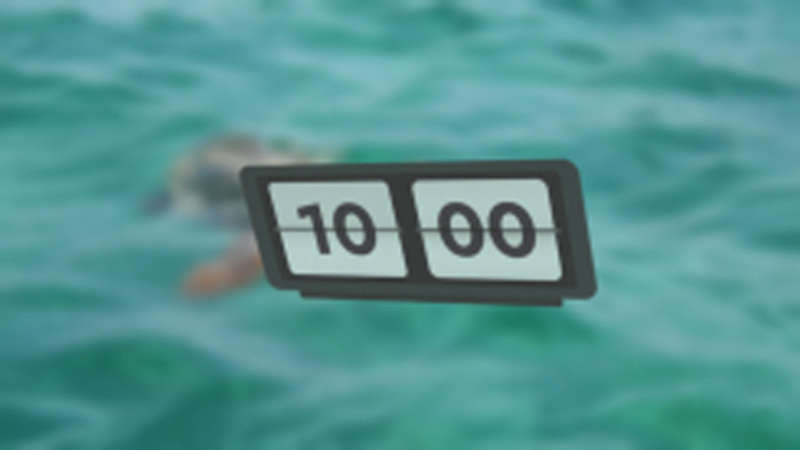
10:00
